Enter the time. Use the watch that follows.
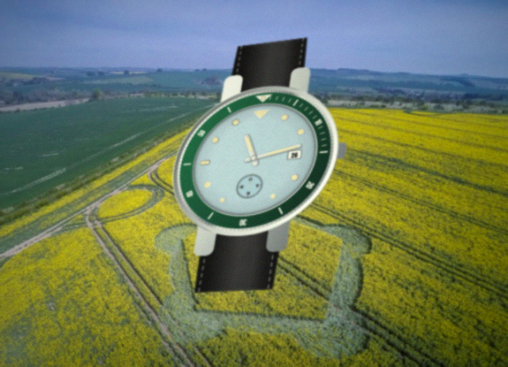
11:13
